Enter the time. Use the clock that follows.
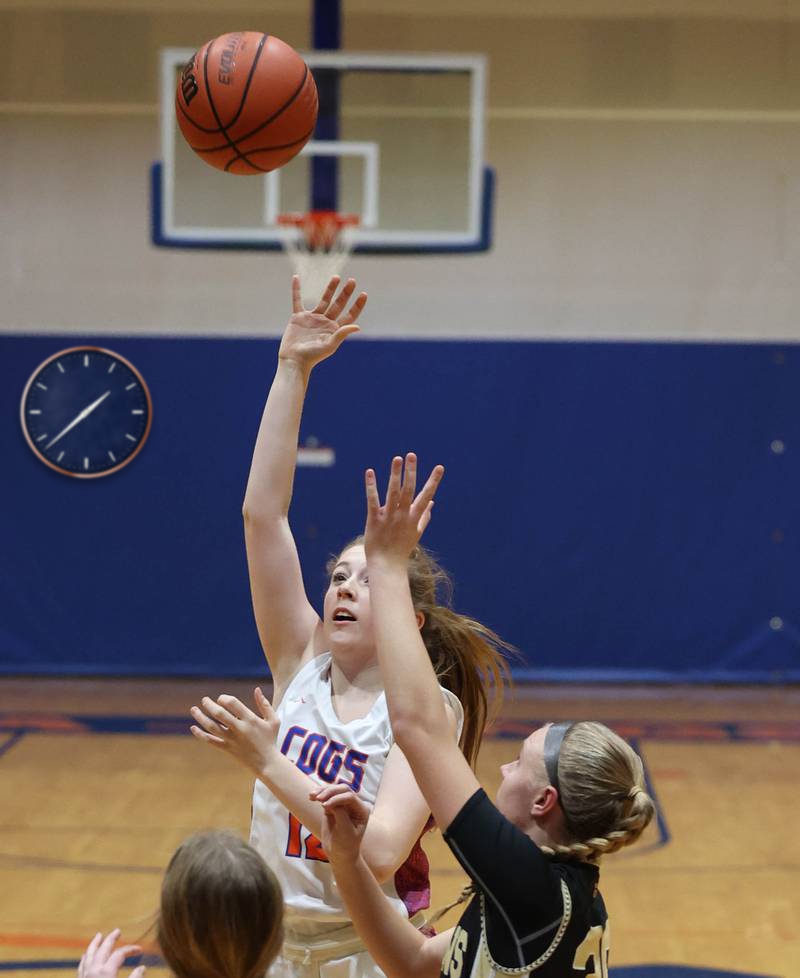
1:38
